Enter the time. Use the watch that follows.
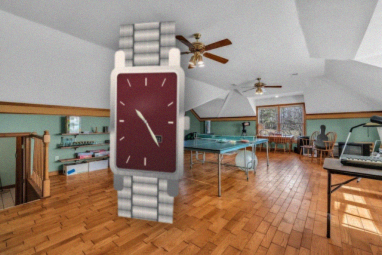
10:24
